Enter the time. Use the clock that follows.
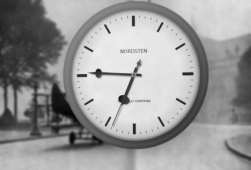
6:45:34
